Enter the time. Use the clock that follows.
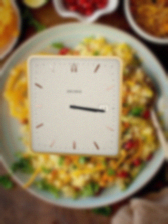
3:16
